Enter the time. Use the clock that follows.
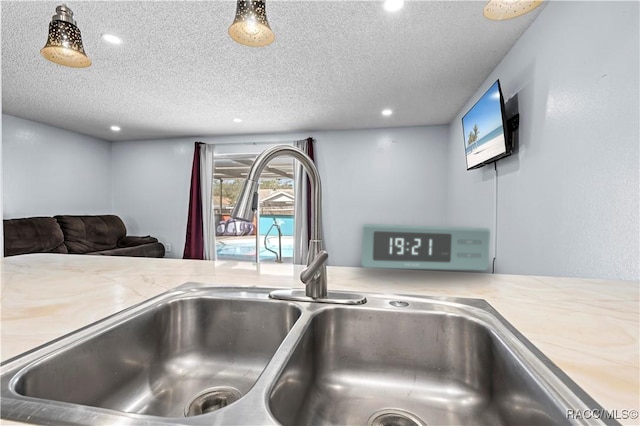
19:21
